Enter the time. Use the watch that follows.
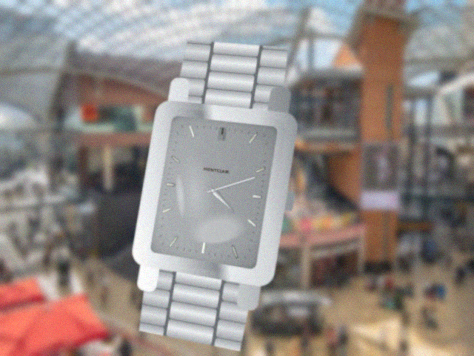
4:11
